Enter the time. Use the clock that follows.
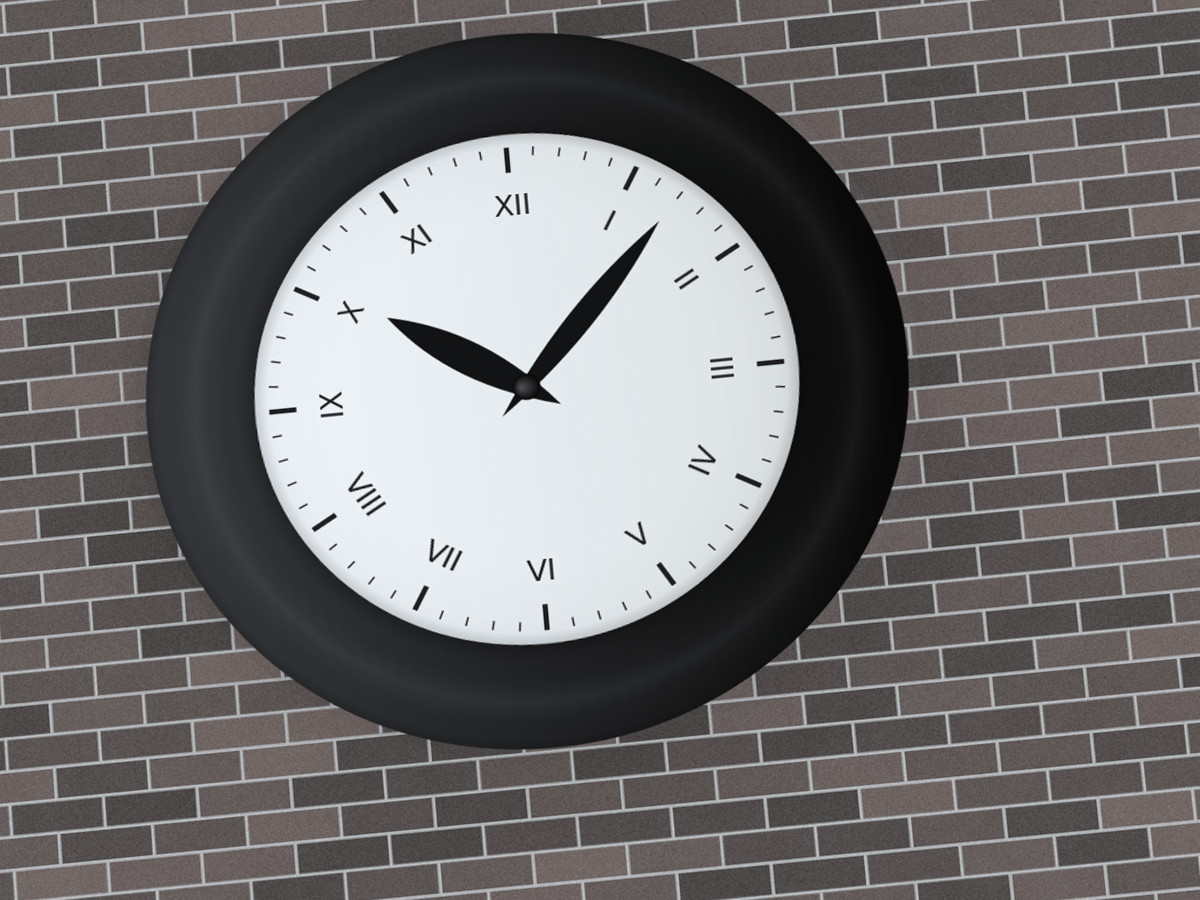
10:07
